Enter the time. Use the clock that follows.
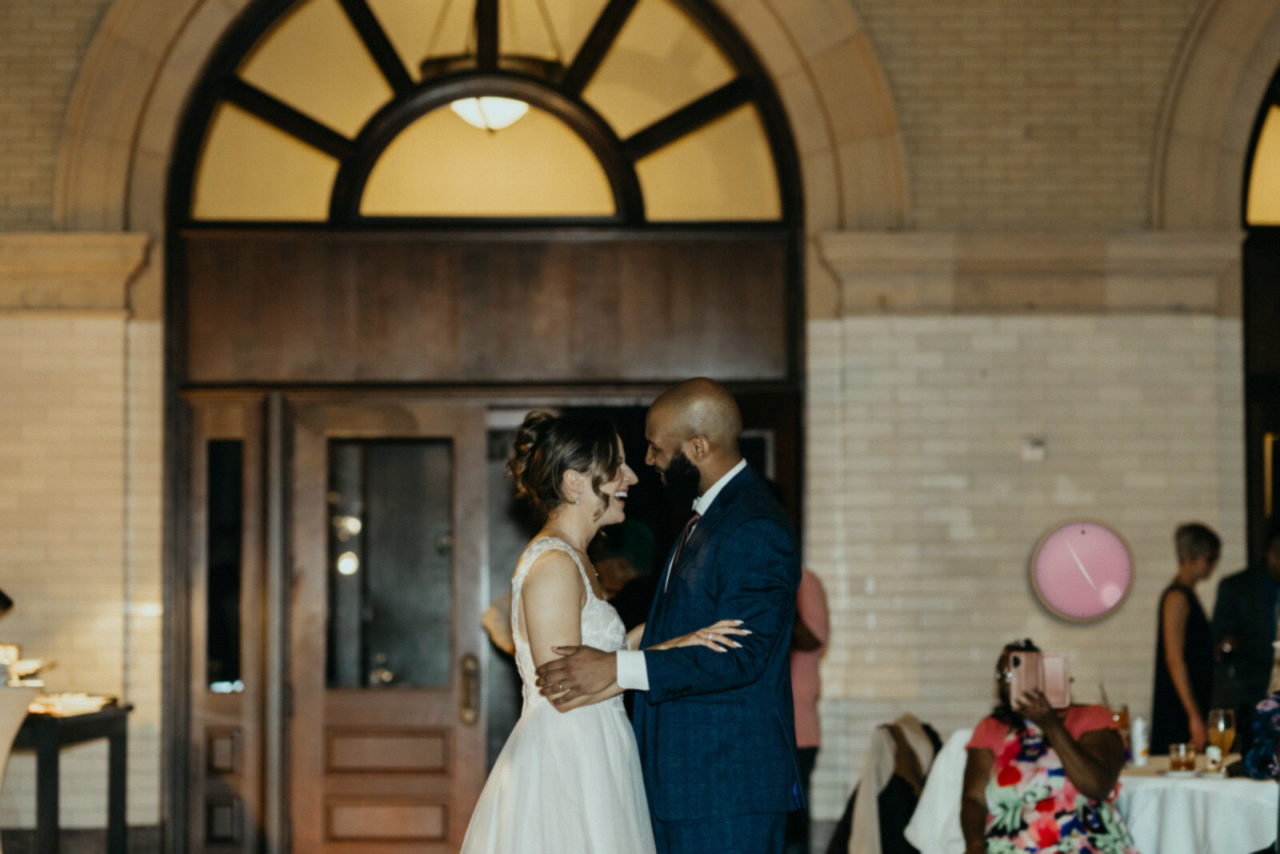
4:55
